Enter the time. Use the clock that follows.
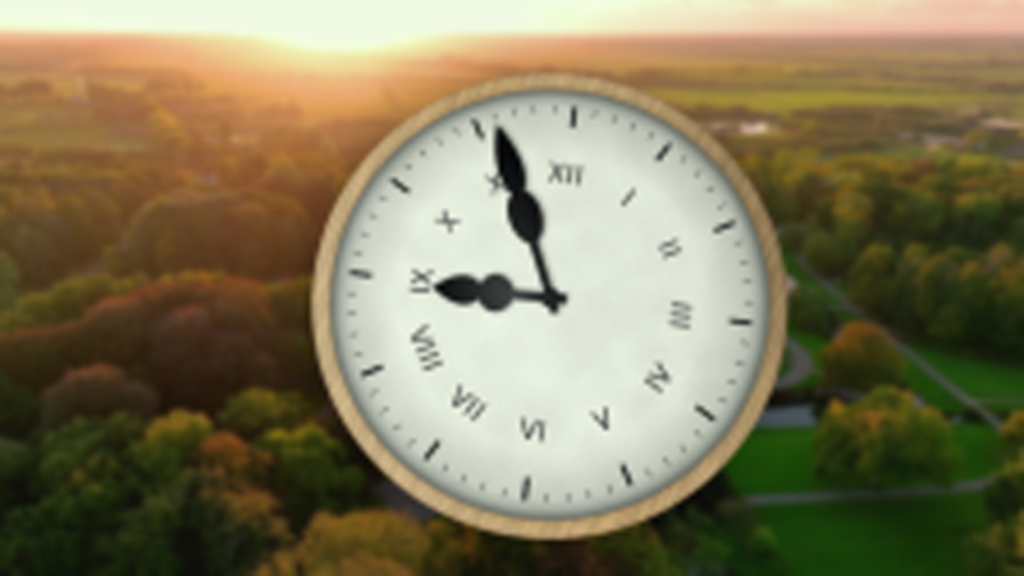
8:56
